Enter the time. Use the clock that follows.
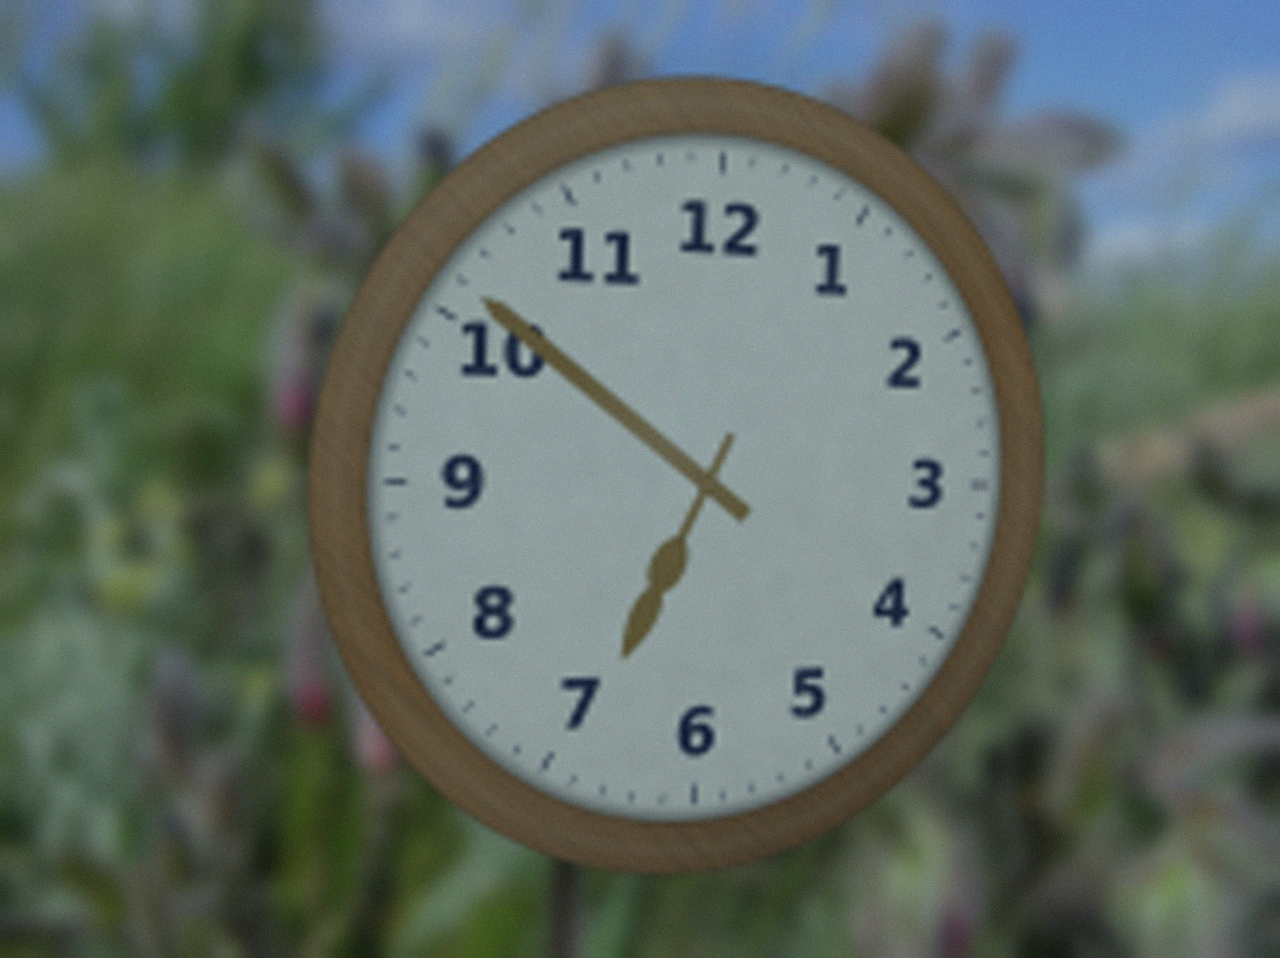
6:51
